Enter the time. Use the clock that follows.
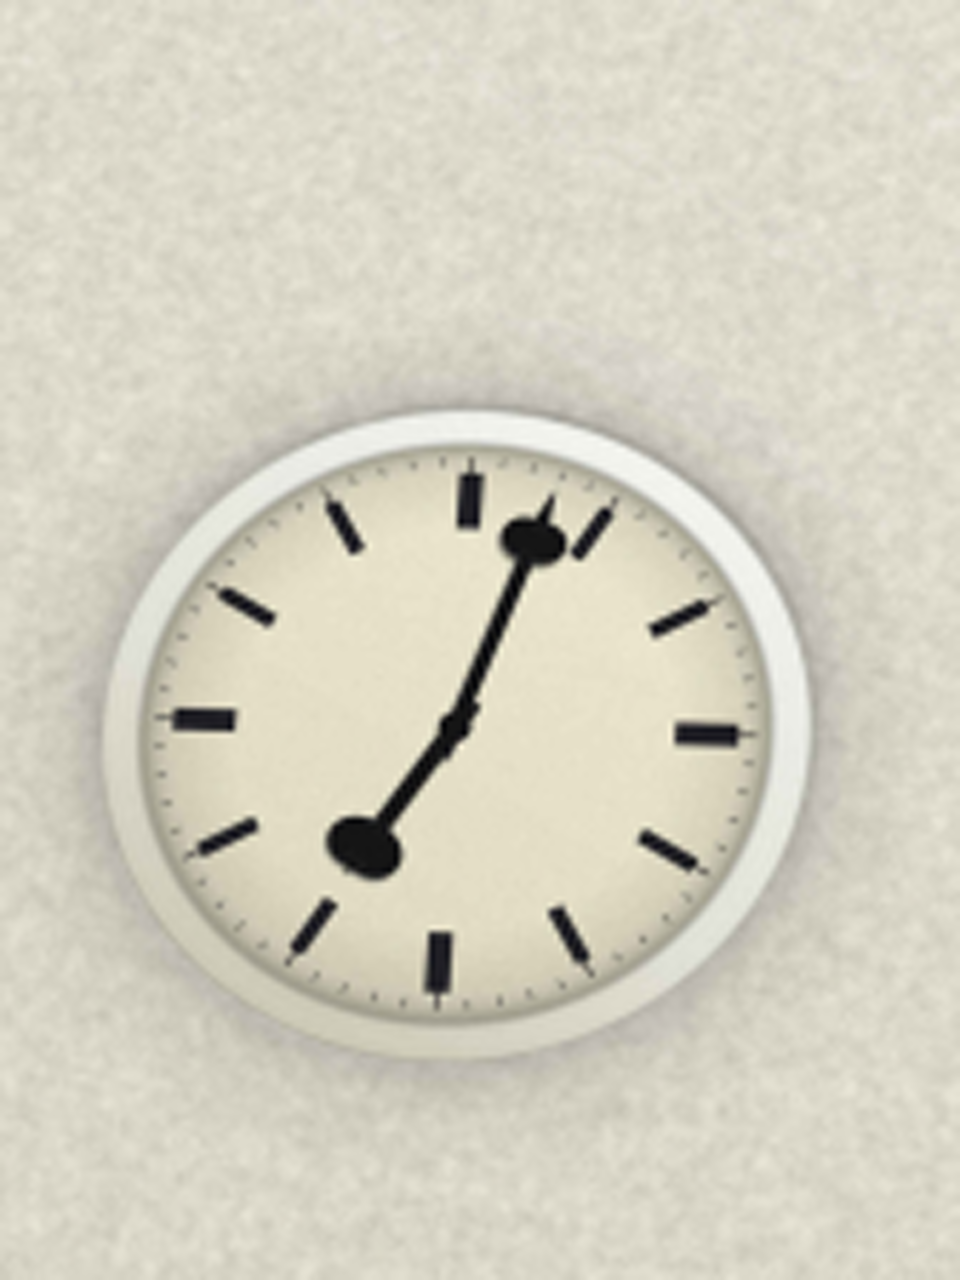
7:03
